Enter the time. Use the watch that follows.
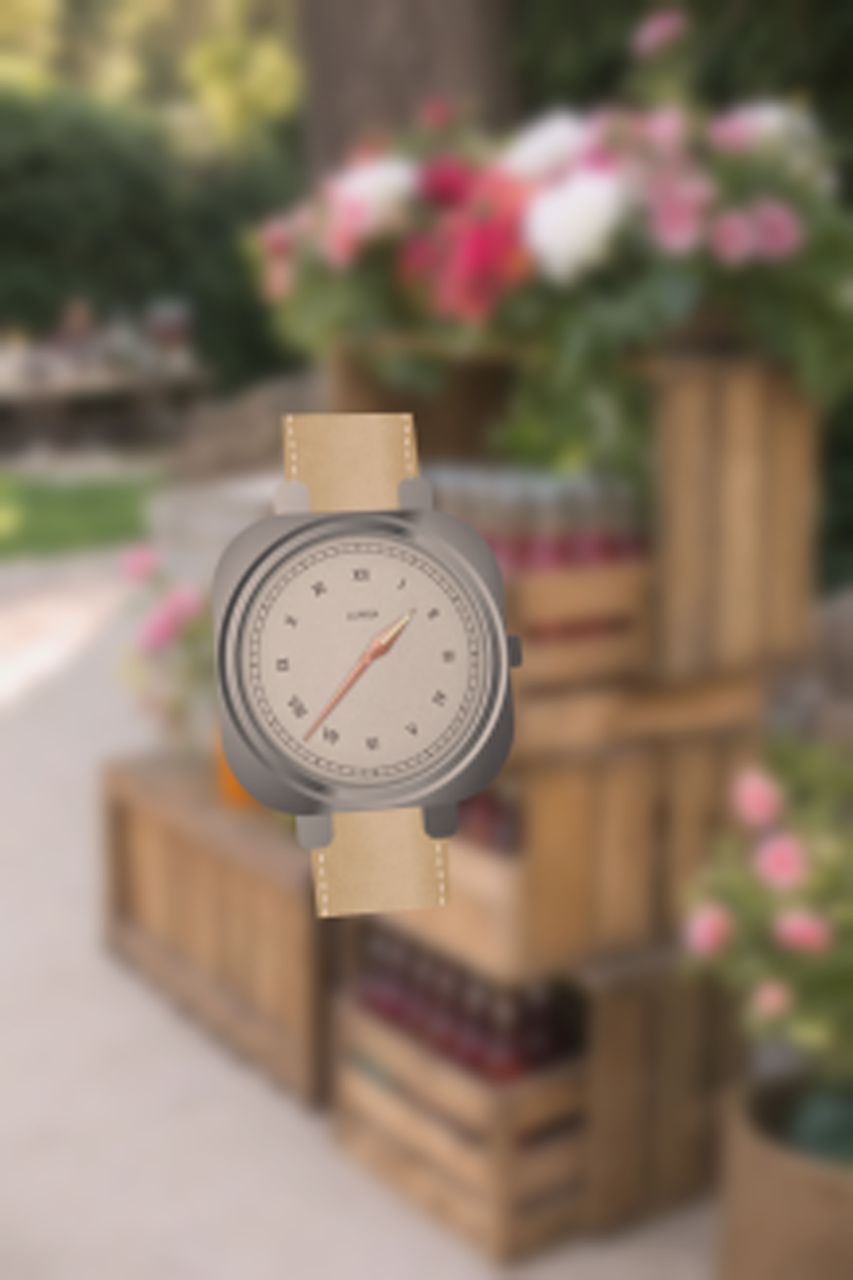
1:37
